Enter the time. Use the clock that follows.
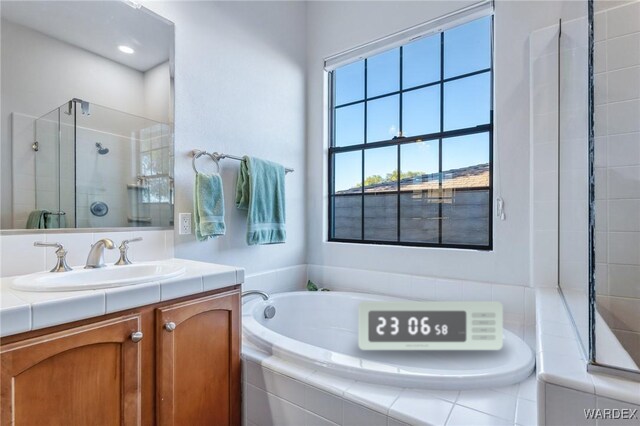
23:06:58
